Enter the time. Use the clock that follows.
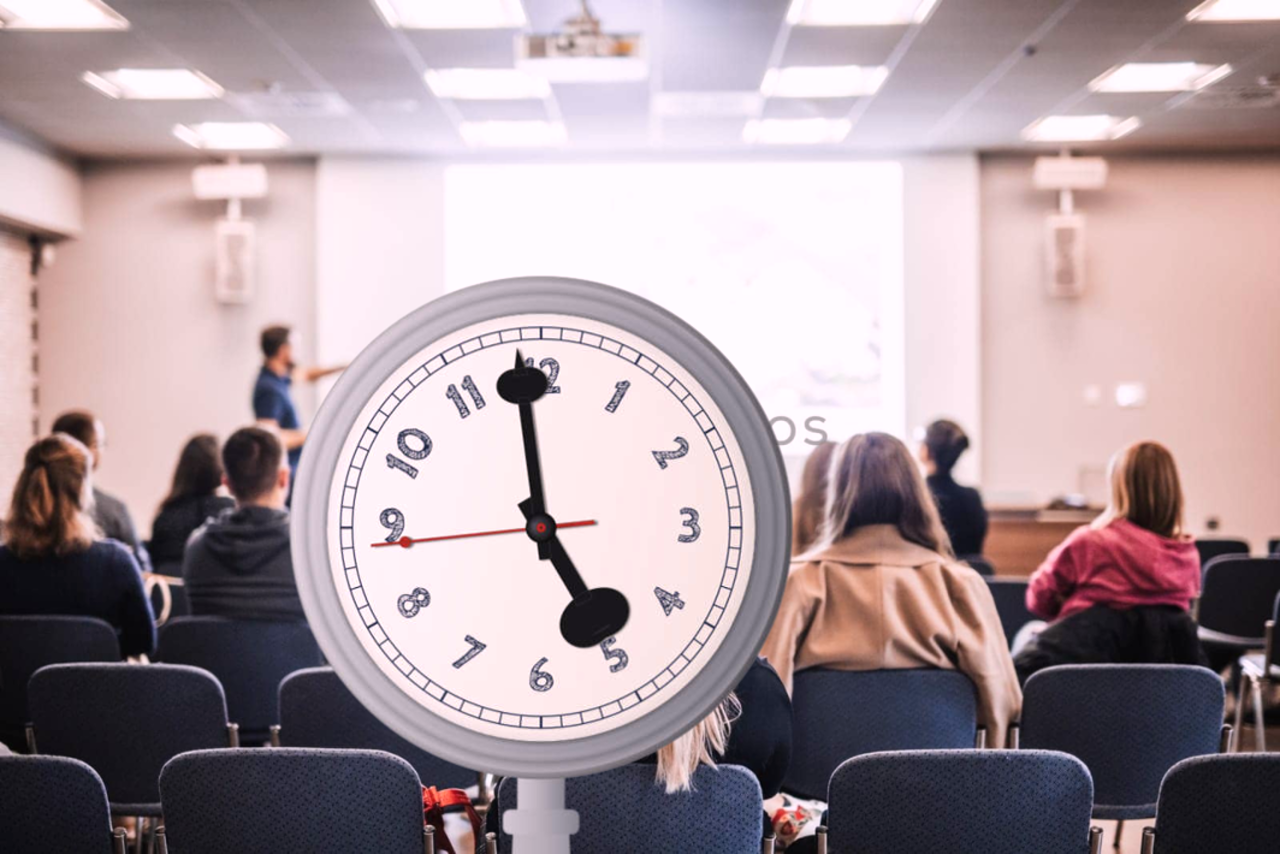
4:58:44
